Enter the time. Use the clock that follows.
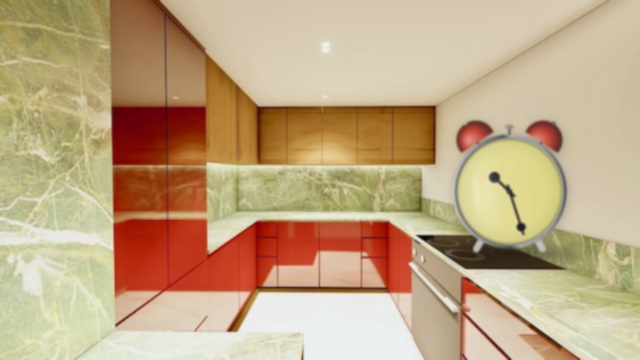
10:27
